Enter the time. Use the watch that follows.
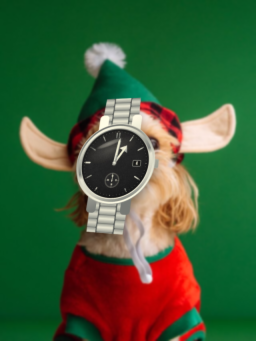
1:01
